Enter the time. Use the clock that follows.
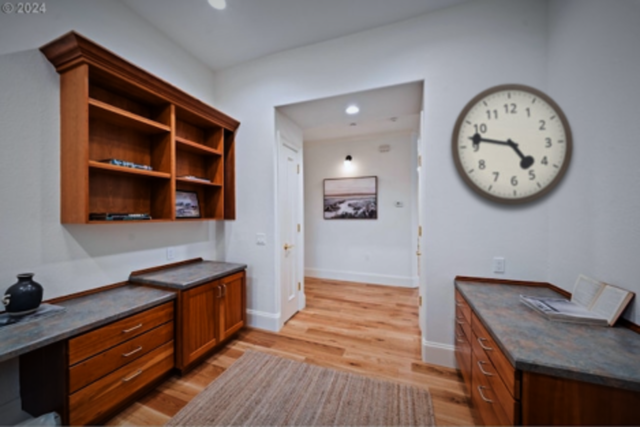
4:47
